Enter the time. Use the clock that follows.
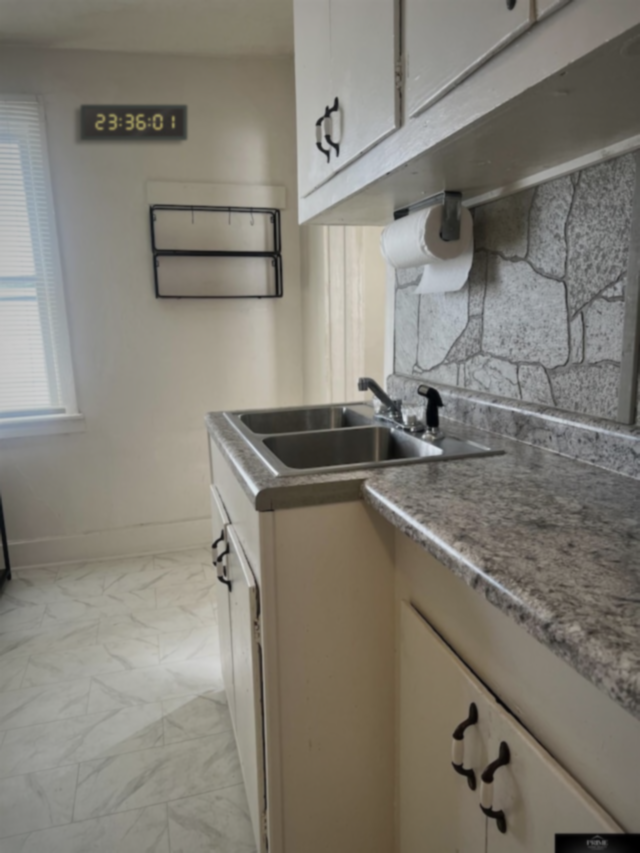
23:36:01
